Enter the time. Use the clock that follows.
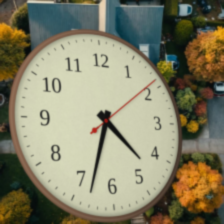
4:33:09
